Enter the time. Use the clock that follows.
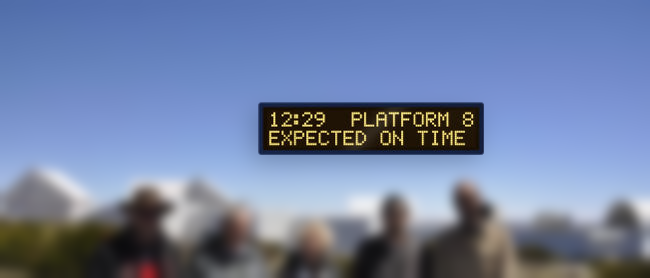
12:29
